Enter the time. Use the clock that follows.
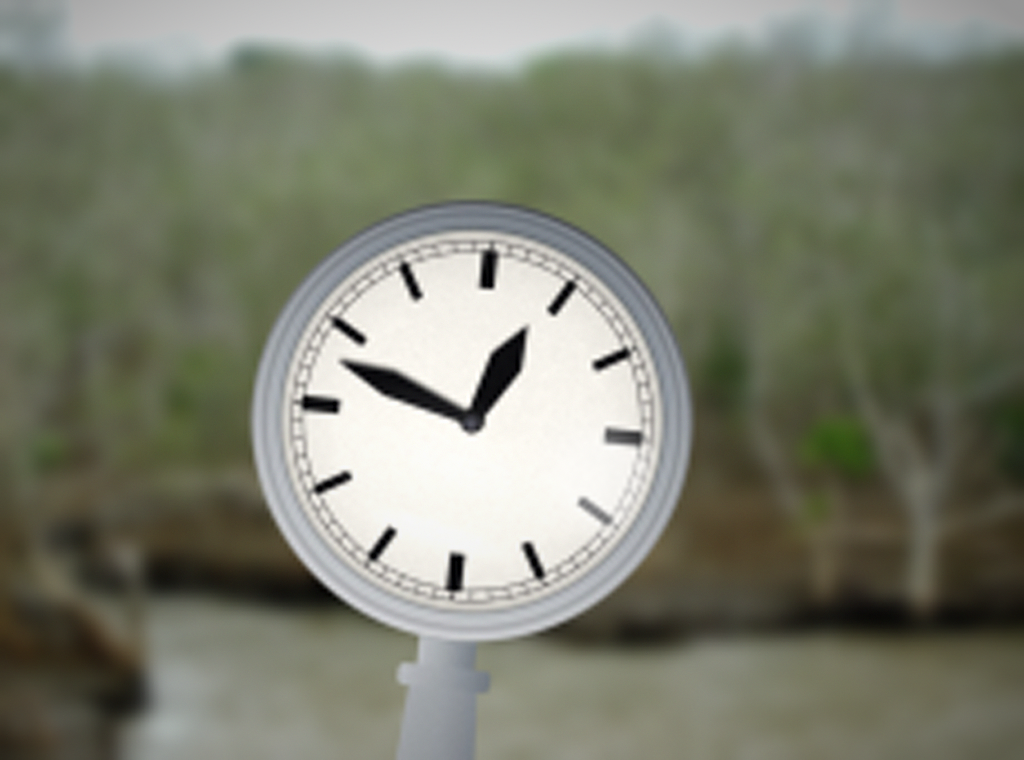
12:48
